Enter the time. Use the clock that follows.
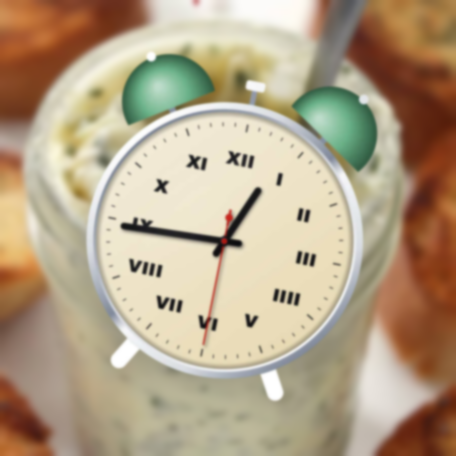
12:44:30
